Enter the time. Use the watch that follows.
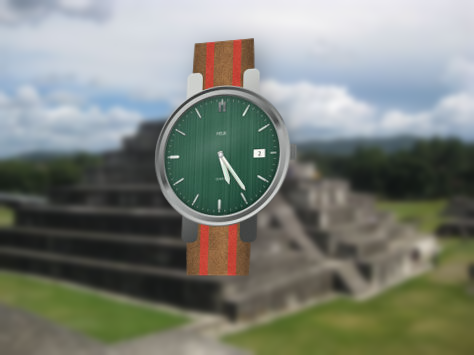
5:24
